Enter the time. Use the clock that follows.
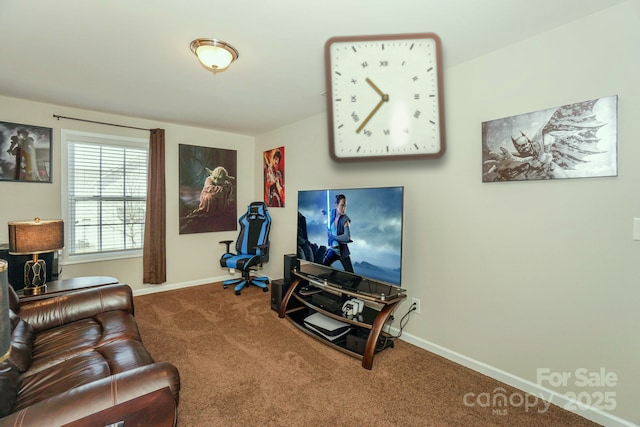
10:37
